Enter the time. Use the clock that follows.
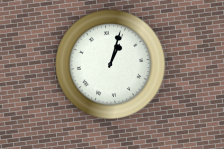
1:04
